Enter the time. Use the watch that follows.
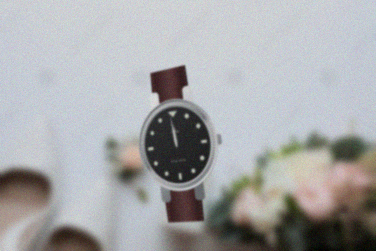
11:59
